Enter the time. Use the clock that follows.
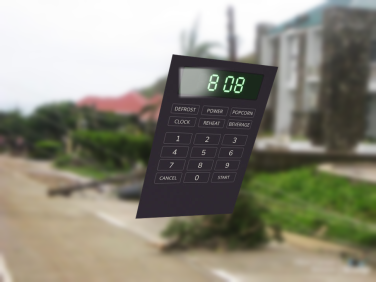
8:08
